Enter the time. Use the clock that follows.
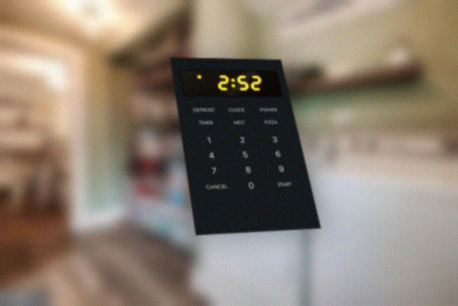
2:52
